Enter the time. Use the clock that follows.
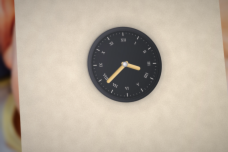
3:38
